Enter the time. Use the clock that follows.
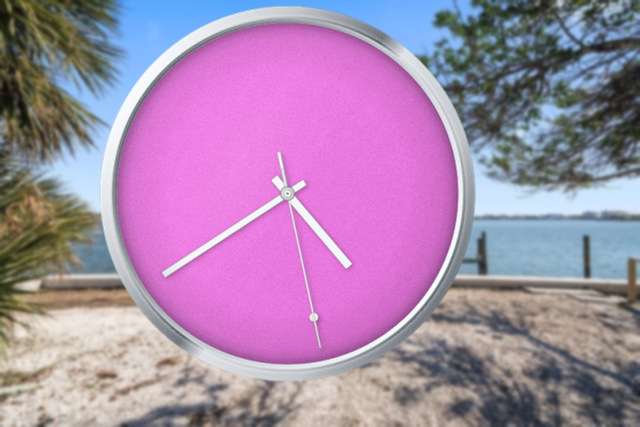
4:39:28
